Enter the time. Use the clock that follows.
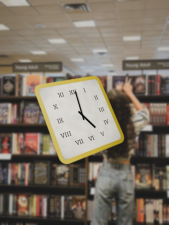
5:01
